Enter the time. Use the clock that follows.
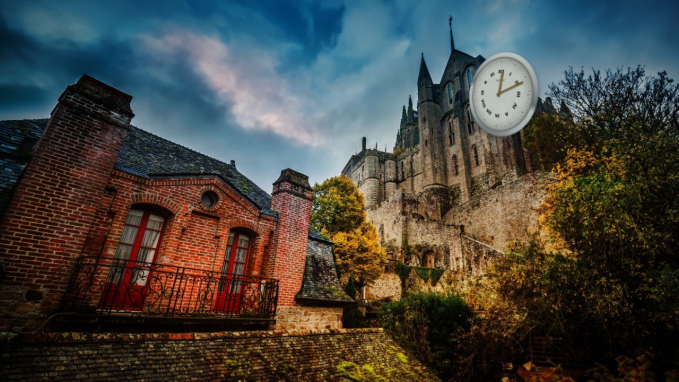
12:11
